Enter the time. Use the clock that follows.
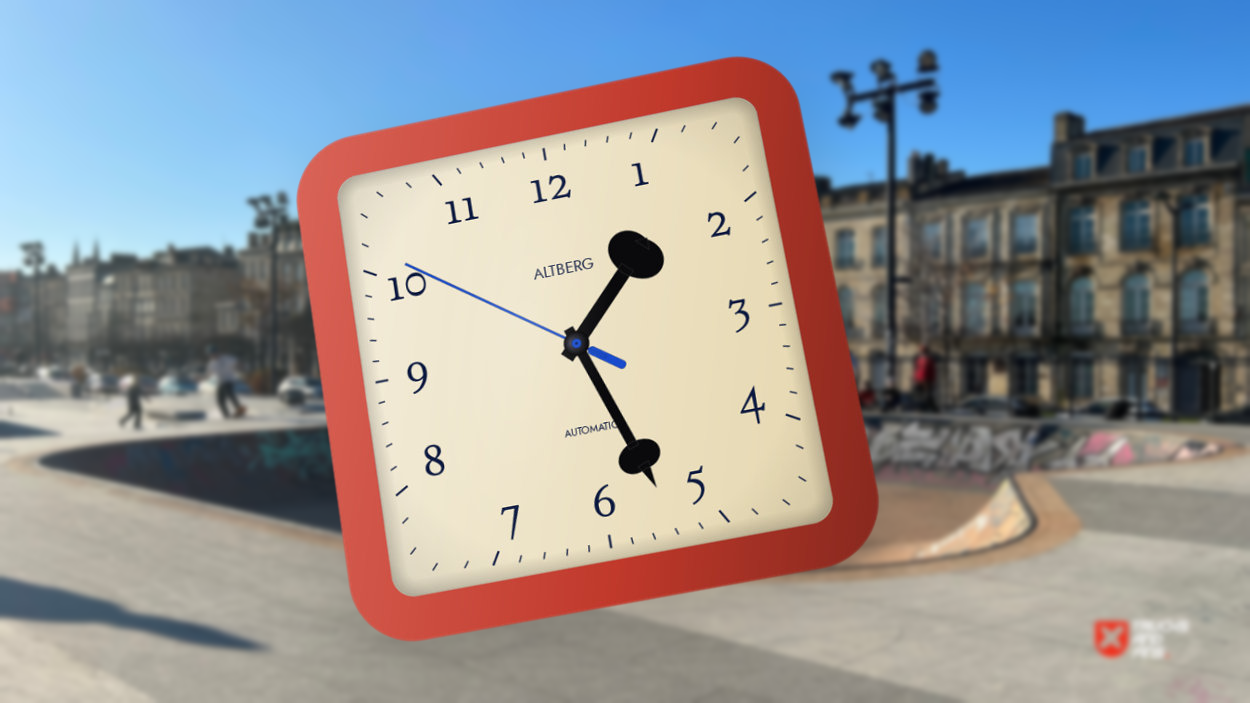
1:26:51
